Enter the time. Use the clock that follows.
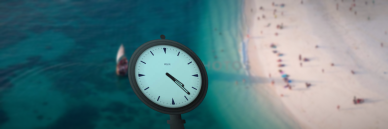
4:23
